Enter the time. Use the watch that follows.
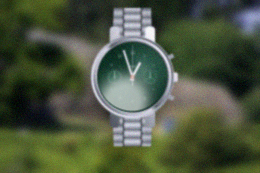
12:57
